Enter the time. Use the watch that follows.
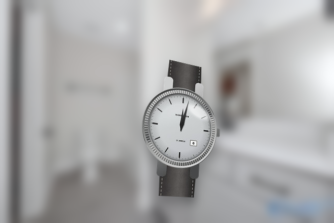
12:02
